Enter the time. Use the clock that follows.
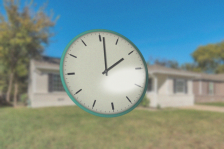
2:01
